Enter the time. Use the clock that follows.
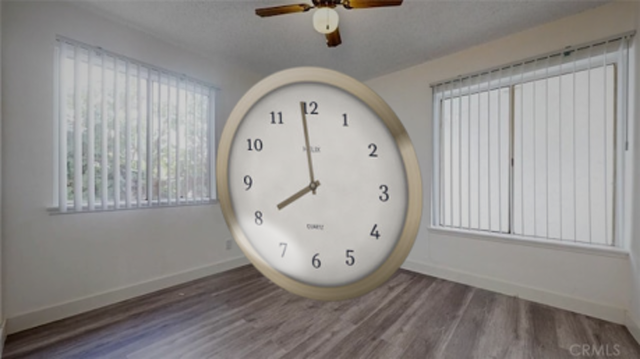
7:59
